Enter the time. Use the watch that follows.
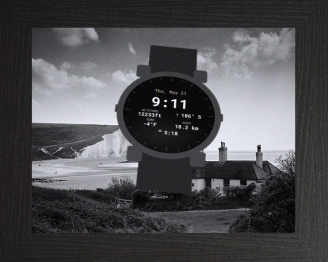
9:11
